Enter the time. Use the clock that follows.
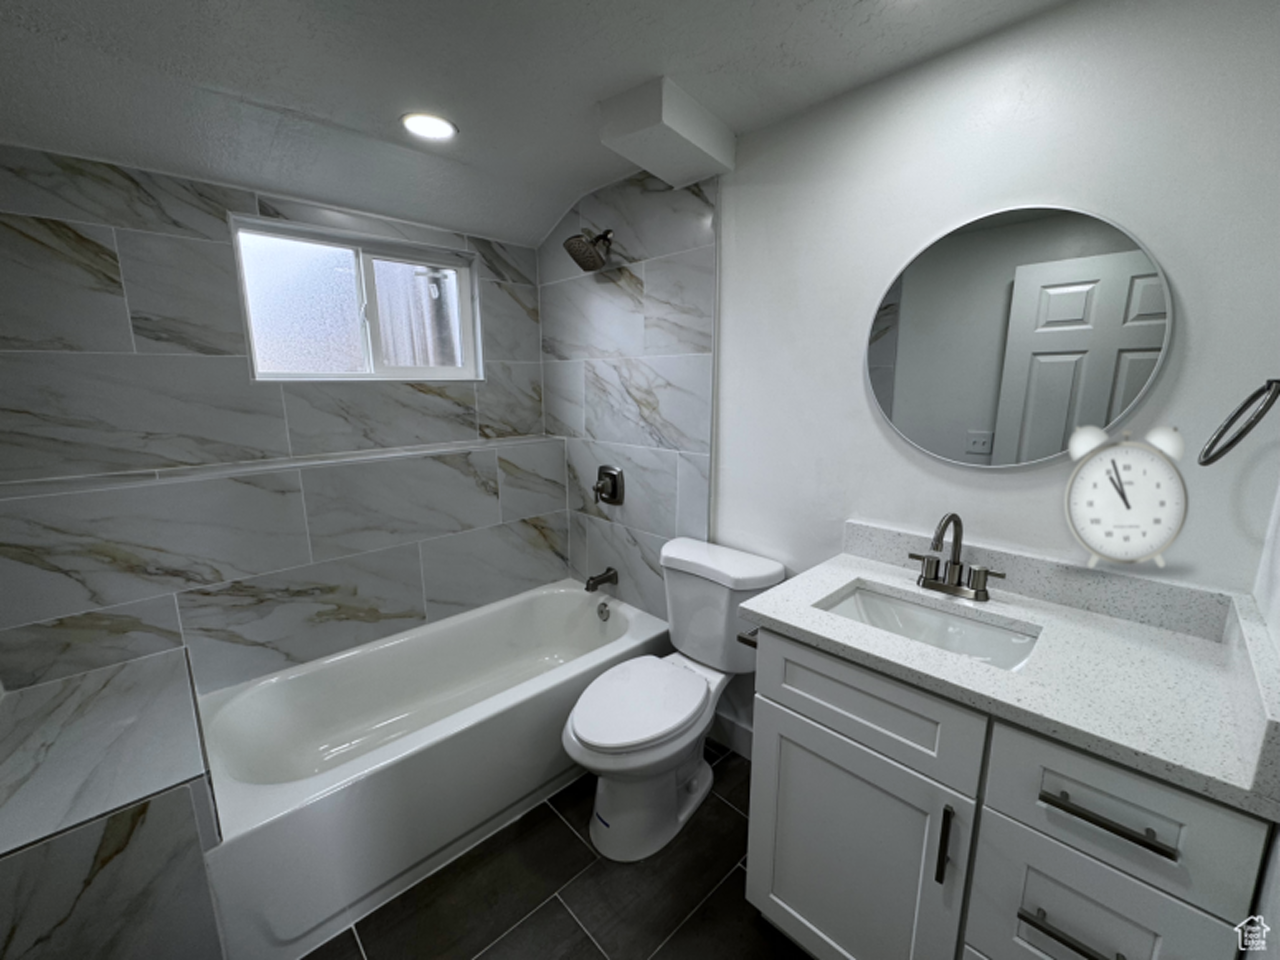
10:57
